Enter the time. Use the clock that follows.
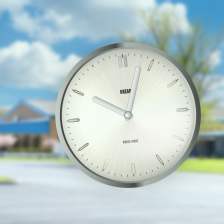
10:03
